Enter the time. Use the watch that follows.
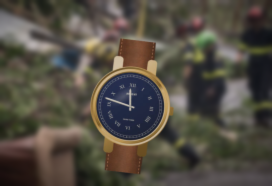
11:47
